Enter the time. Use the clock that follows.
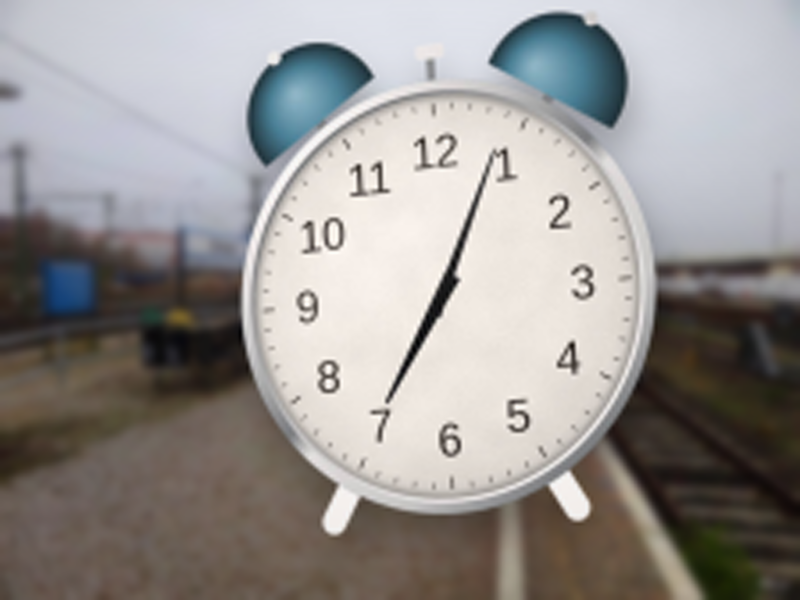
7:04
